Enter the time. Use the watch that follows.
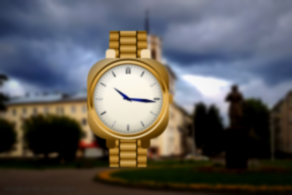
10:16
